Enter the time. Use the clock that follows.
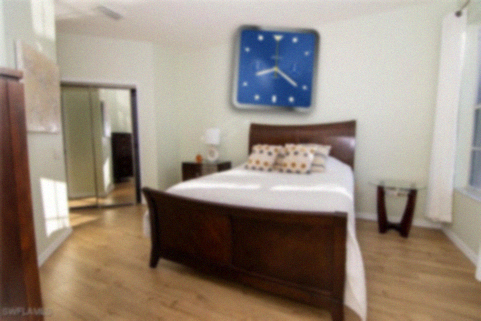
8:21
